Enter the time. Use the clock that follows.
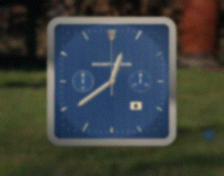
12:39
